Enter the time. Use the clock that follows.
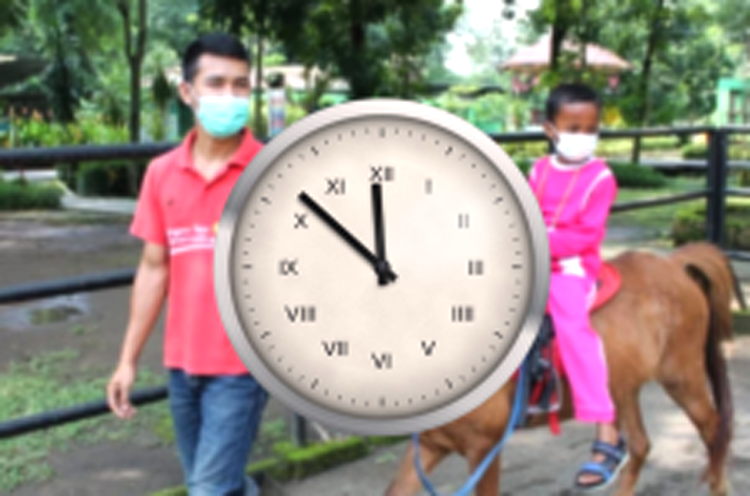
11:52
